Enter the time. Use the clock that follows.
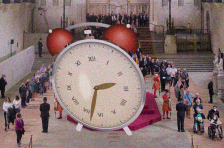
2:33
